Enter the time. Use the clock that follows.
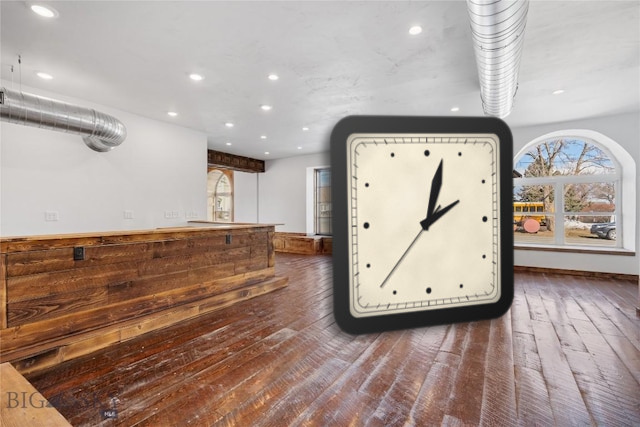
2:02:37
